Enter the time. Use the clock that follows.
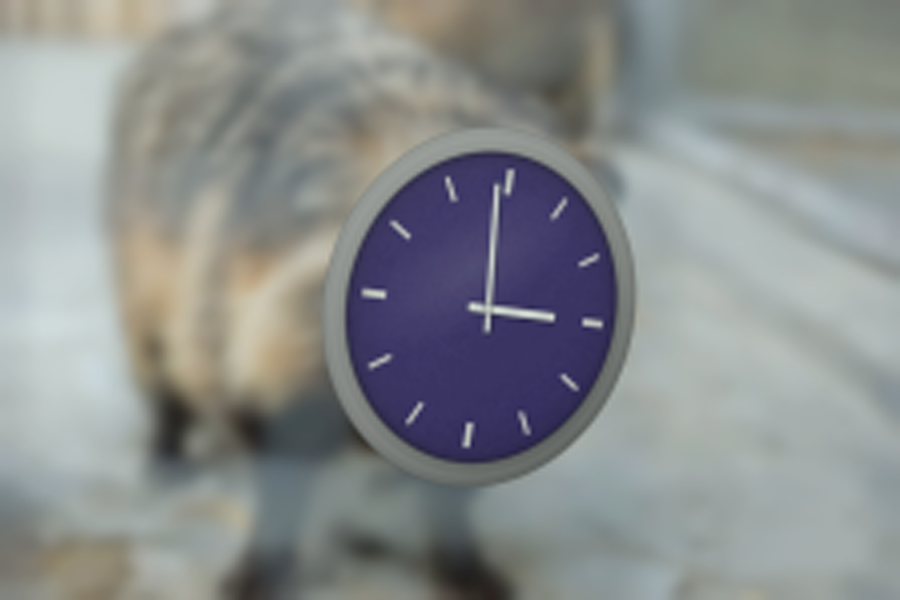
2:59
